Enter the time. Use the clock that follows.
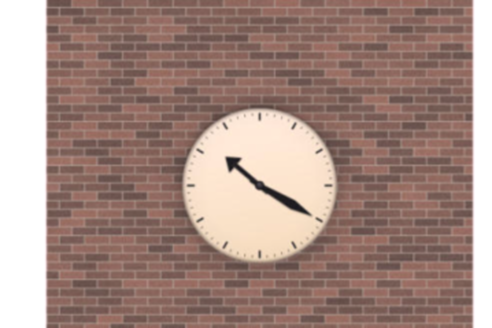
10:20
